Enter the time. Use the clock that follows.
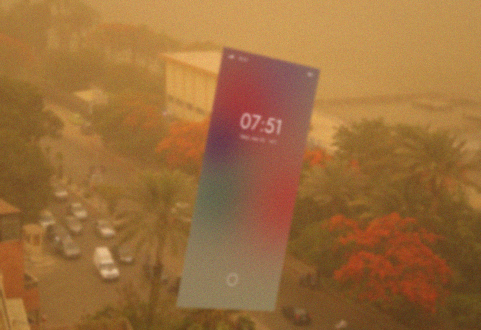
7:51
